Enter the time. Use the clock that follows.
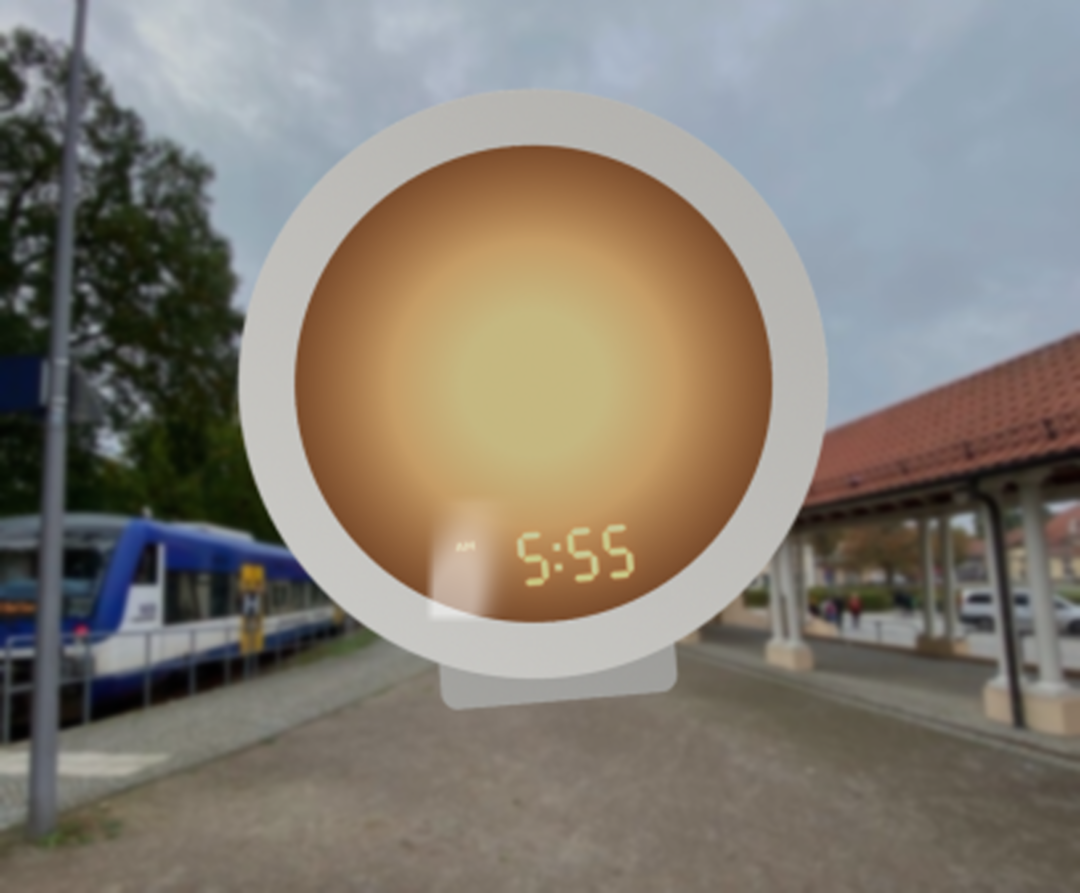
5:55
